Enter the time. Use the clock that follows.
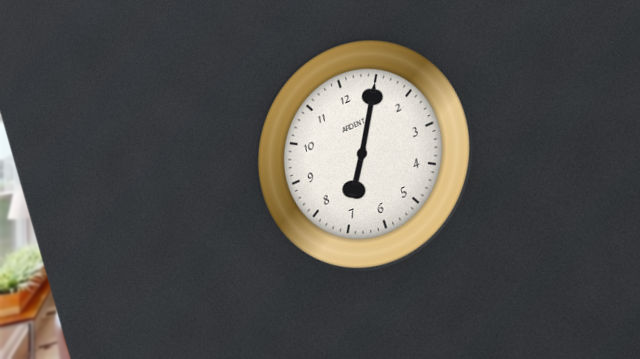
7:05
